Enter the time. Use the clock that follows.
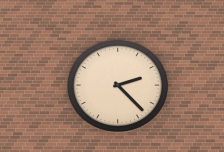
2:23
